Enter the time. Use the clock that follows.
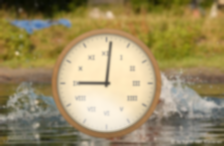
9:01
